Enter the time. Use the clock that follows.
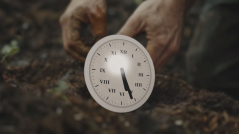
5:26
